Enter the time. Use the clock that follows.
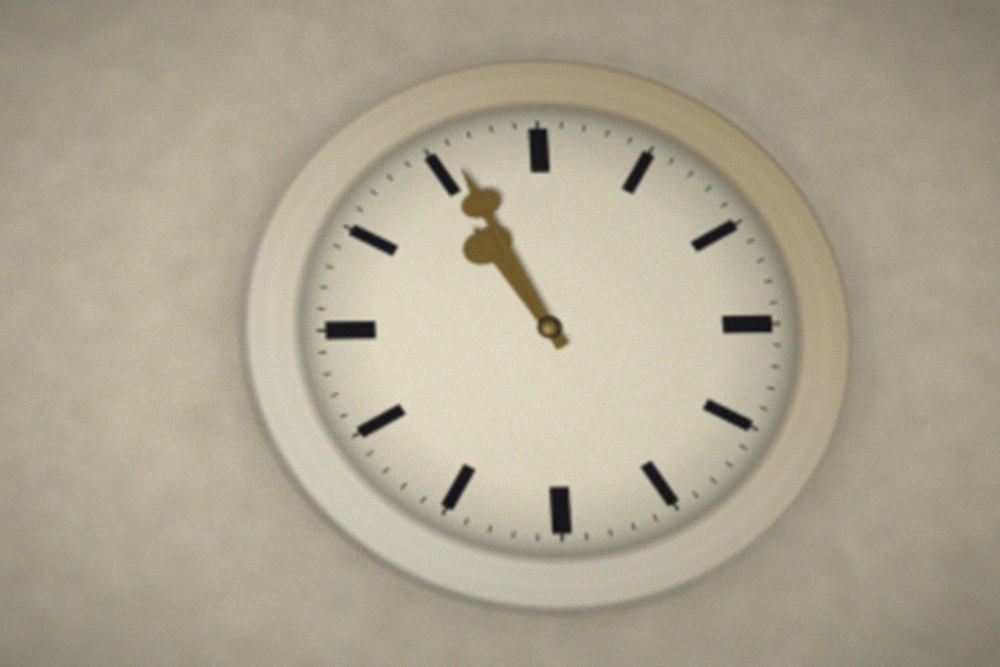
10:56
